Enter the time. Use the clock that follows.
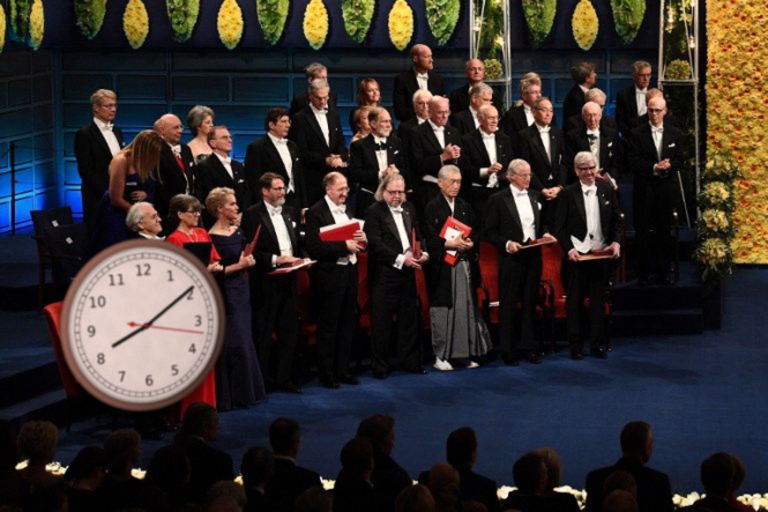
8:09:17
